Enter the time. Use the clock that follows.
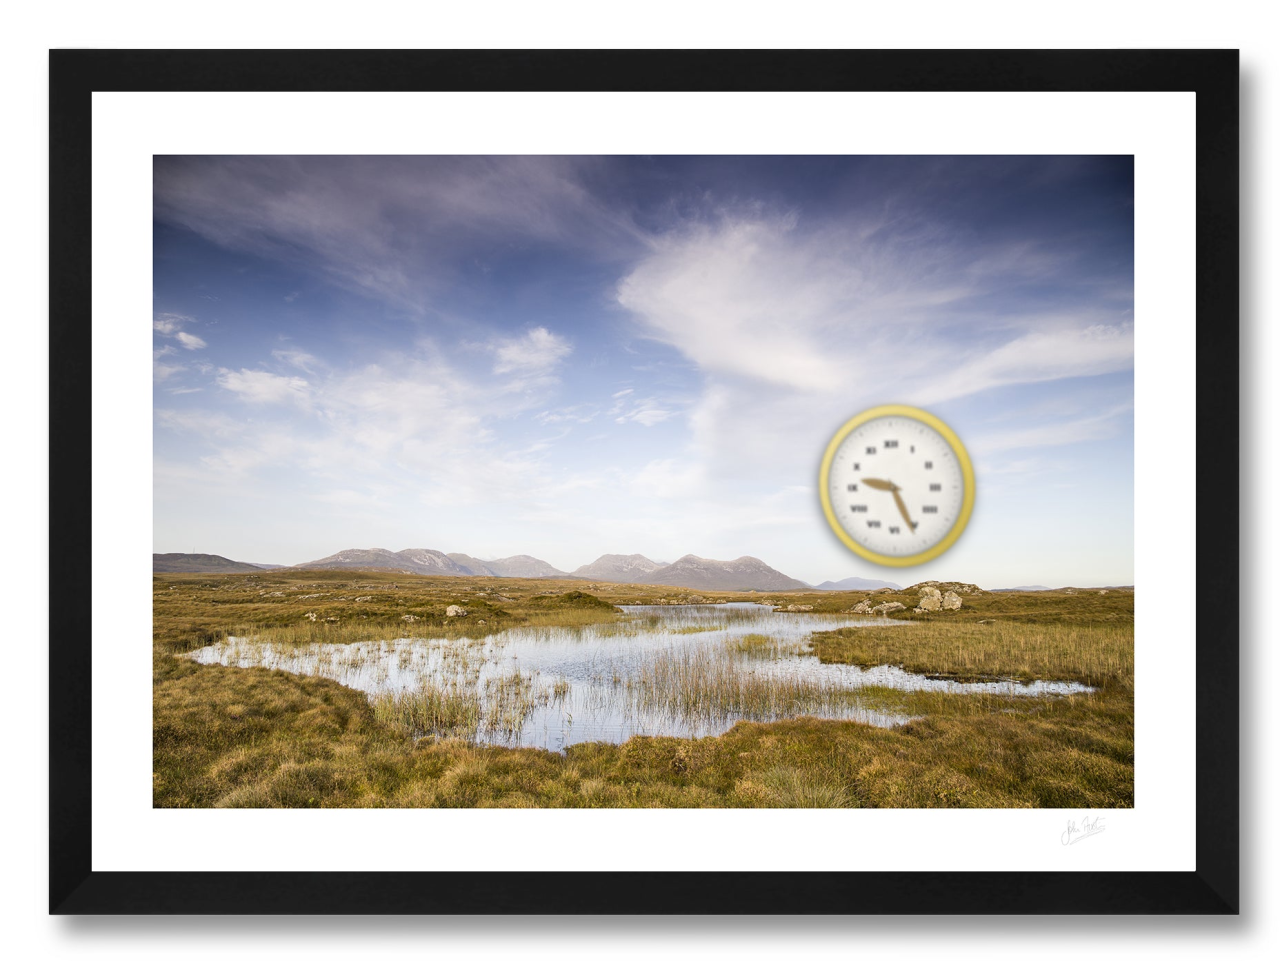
9:26
